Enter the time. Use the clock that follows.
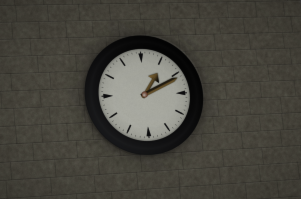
1:11
